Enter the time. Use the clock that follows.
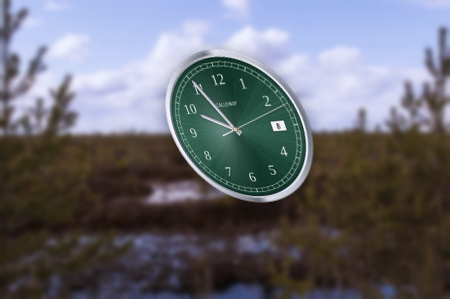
9:55:12
